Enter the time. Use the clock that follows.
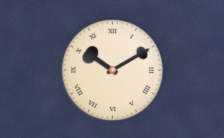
10:10
